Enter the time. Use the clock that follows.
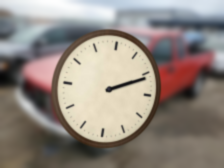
2:11
